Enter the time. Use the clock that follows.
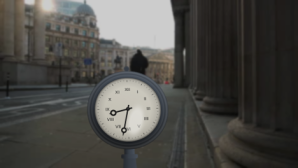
8:32
